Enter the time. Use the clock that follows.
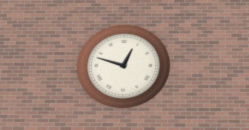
12:48
